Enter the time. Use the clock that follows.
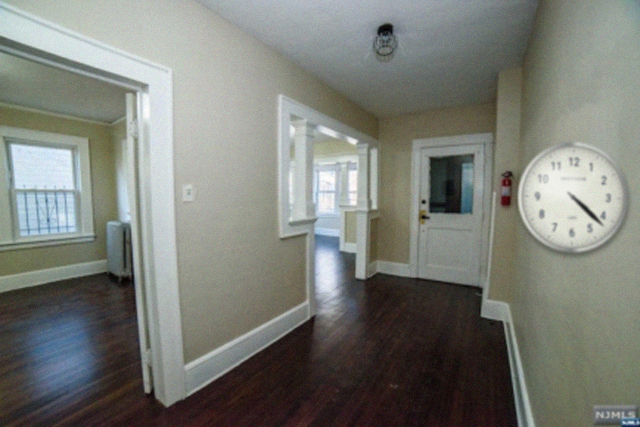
4:22
